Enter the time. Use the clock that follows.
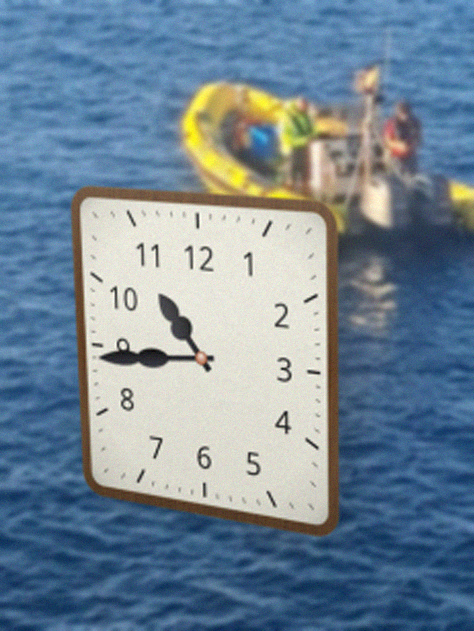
10:44
